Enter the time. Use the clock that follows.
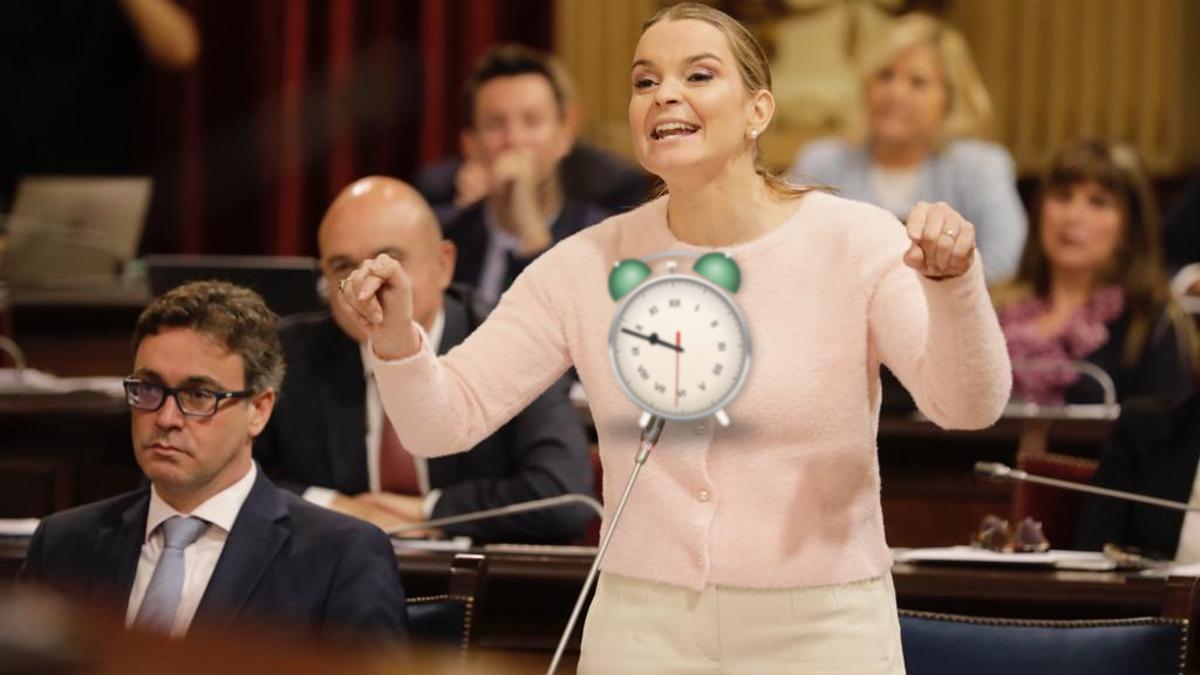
9:48:31
